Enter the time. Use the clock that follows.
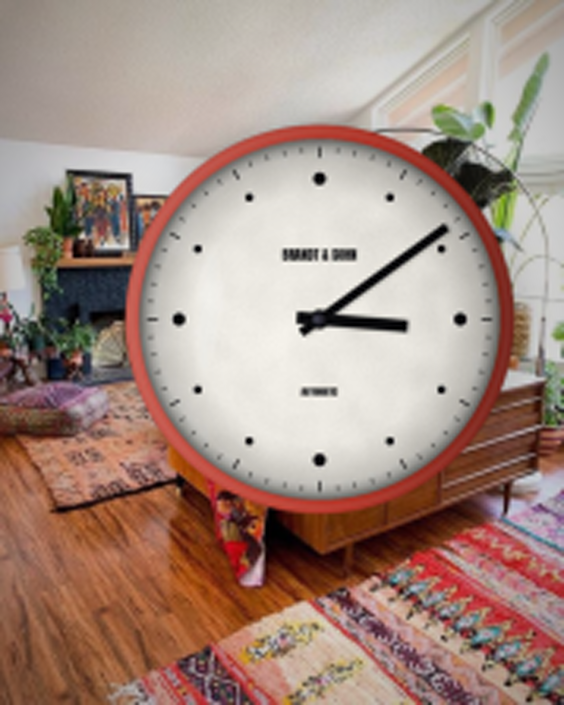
3:09
